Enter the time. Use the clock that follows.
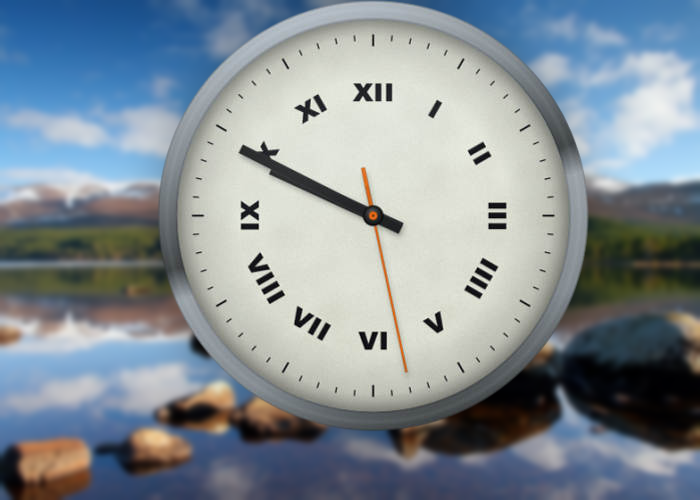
9:49:28
